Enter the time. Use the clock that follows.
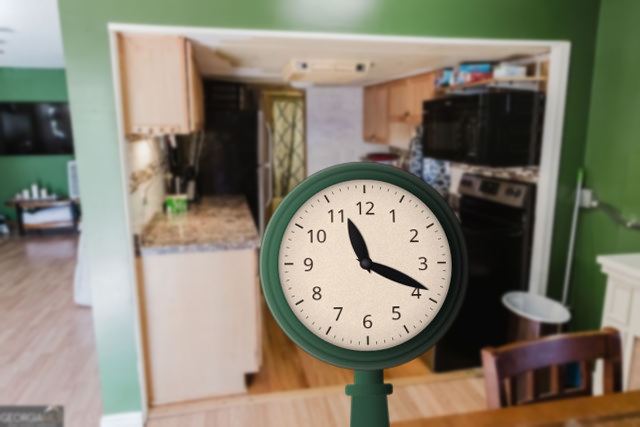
11:19
